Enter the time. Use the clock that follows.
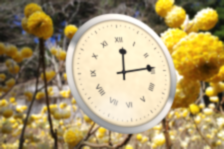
12:14
